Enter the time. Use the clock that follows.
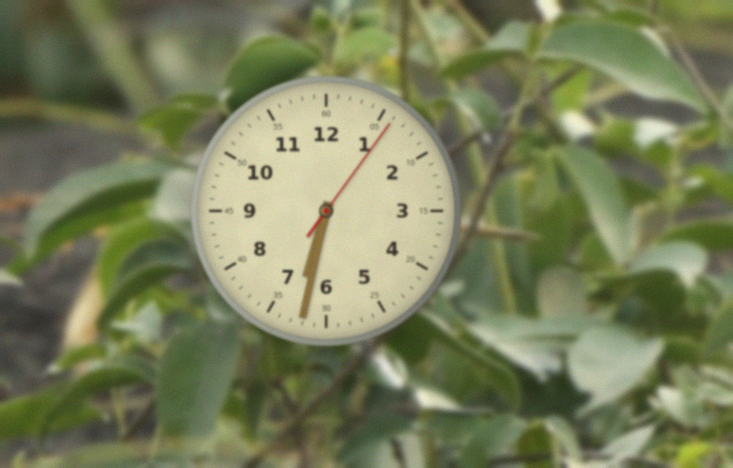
6:32:06
